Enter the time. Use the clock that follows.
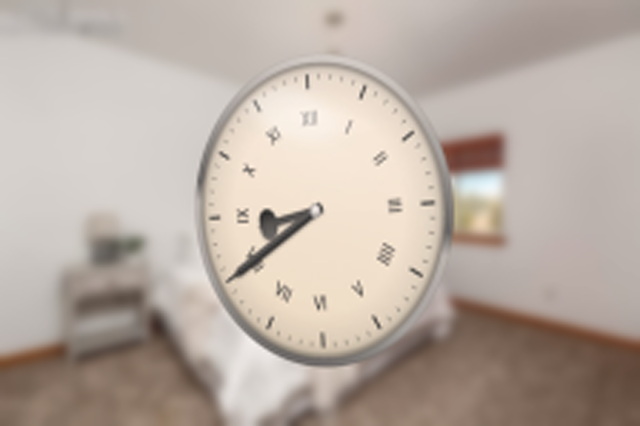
8:40
